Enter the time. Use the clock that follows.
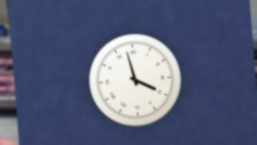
3:58
